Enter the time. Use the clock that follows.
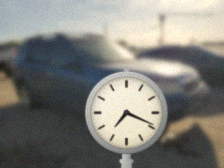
7:19
